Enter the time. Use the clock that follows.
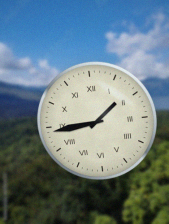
1:44
